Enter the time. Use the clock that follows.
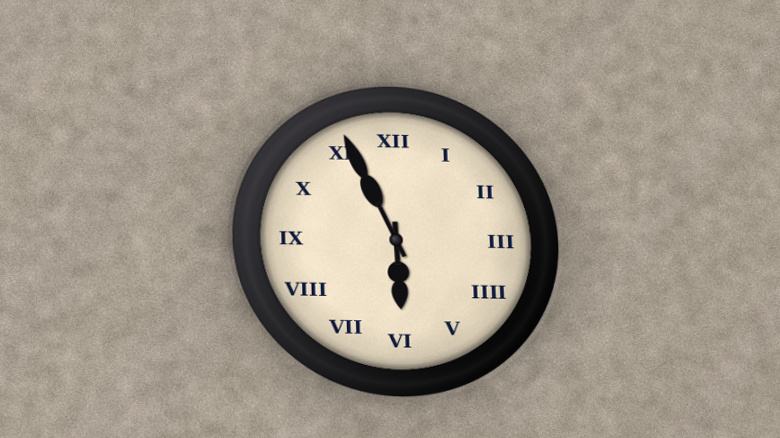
5:56
